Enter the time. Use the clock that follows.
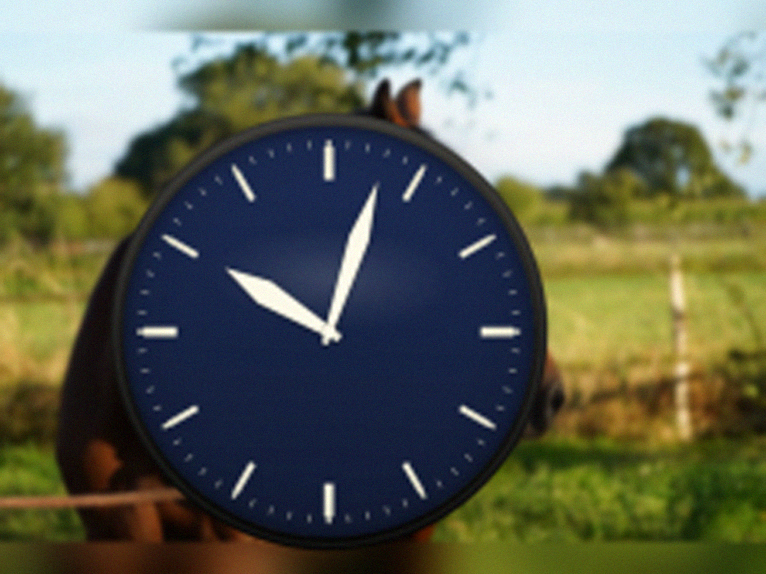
10:03
